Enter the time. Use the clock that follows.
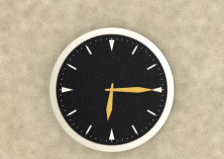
6:15
